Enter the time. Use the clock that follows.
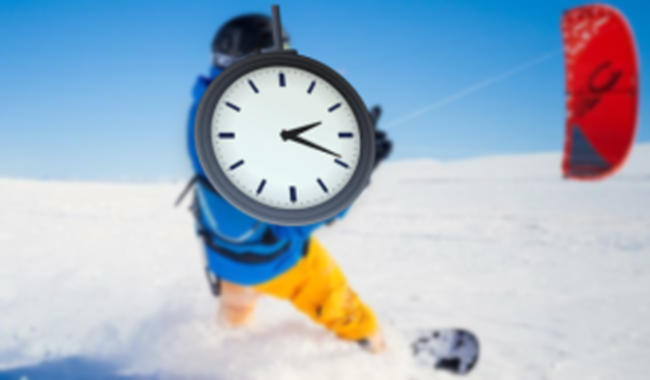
2:19
